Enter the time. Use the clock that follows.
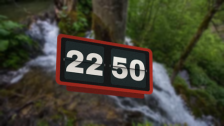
22:50
